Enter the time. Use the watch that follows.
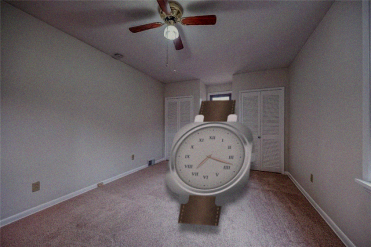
7:18
